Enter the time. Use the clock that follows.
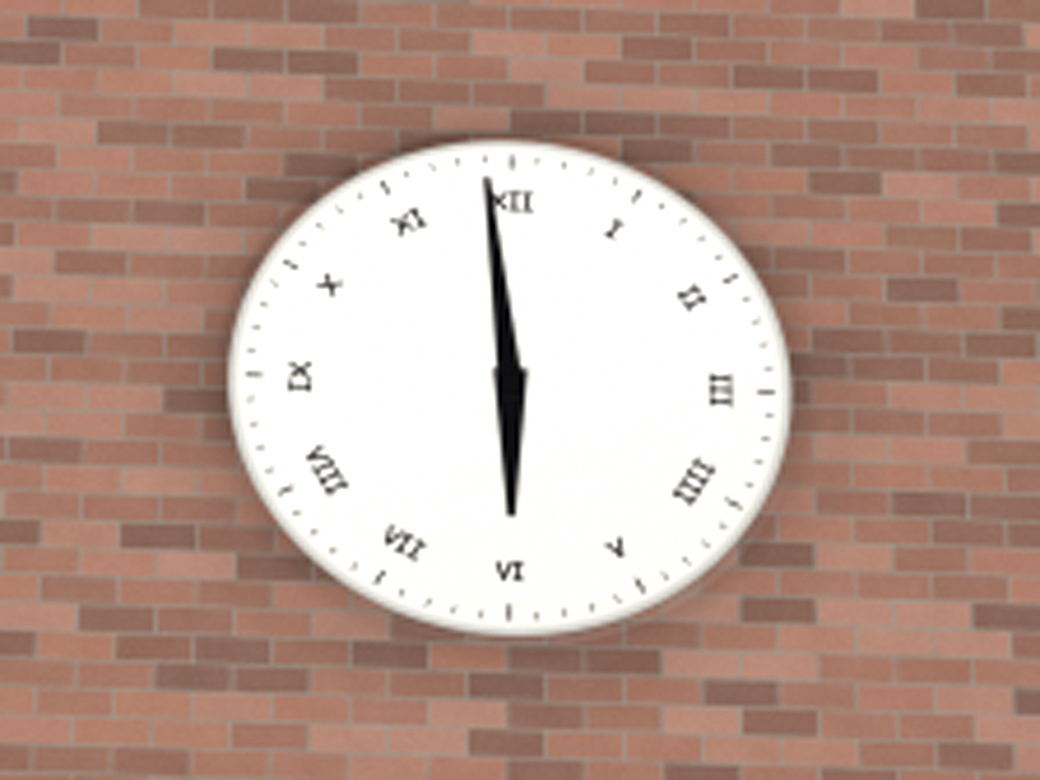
5:59
